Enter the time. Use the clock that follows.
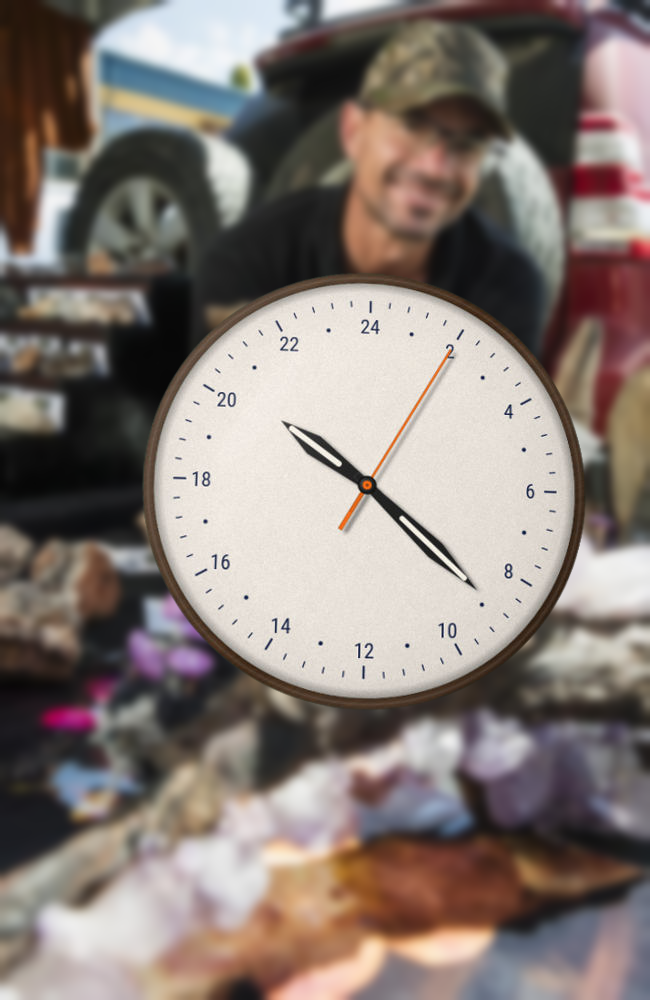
20:22:05
